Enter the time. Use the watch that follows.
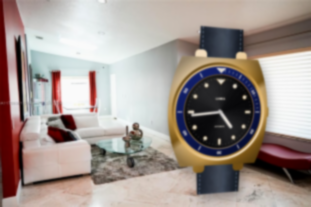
4:44
